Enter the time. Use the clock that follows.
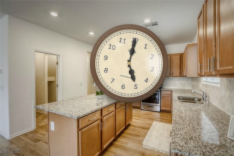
5:00
